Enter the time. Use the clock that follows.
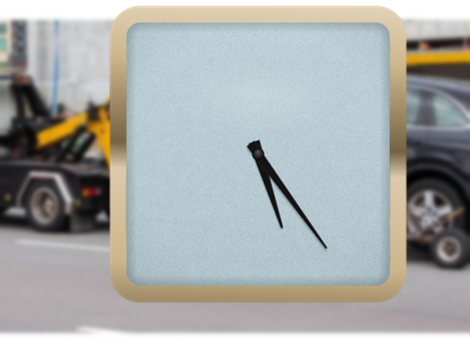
5:24
